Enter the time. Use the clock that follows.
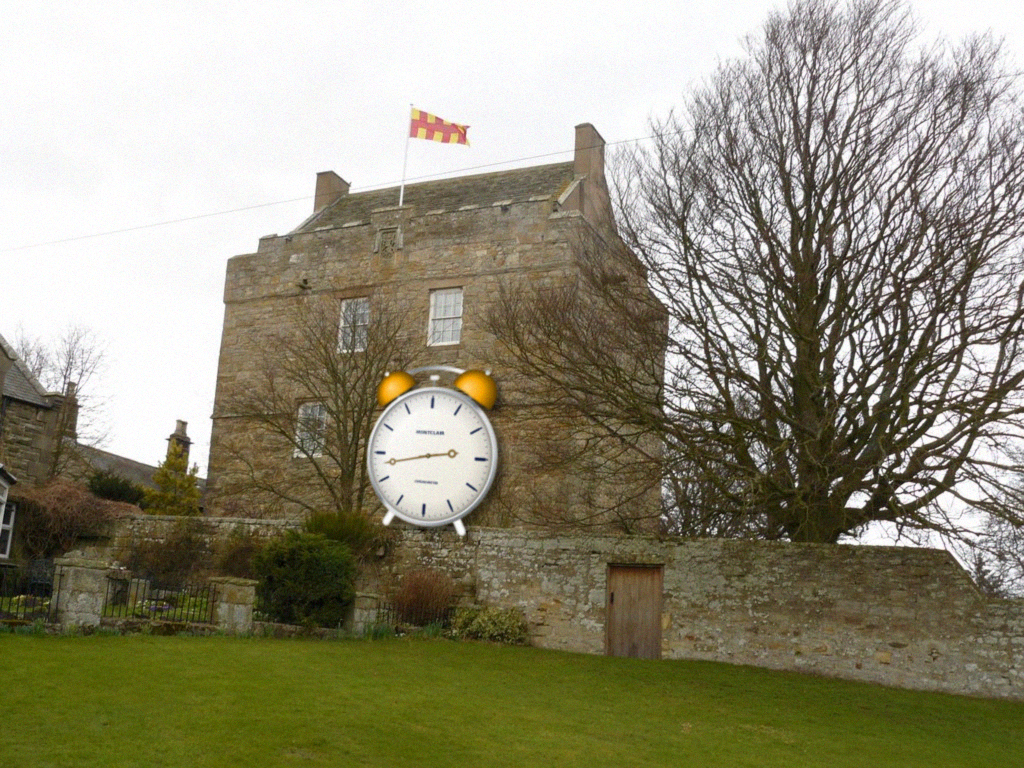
2:43
